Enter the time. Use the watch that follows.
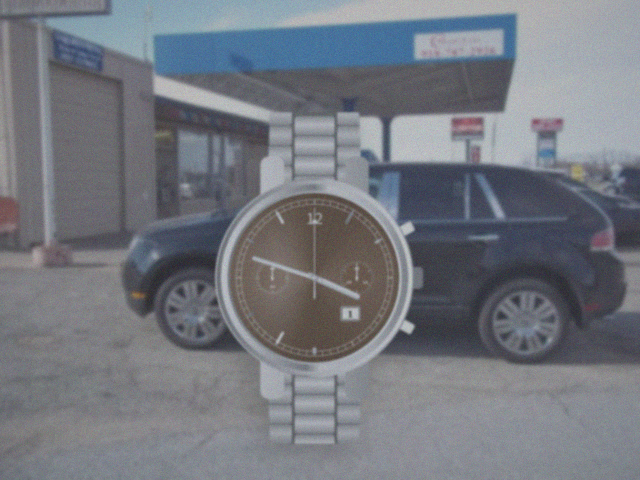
3:48
